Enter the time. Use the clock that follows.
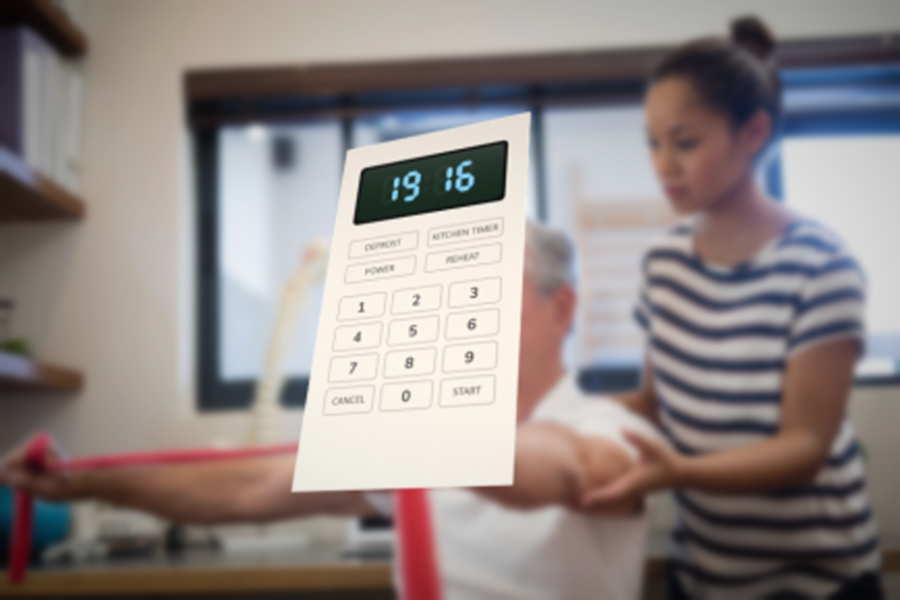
19:16
